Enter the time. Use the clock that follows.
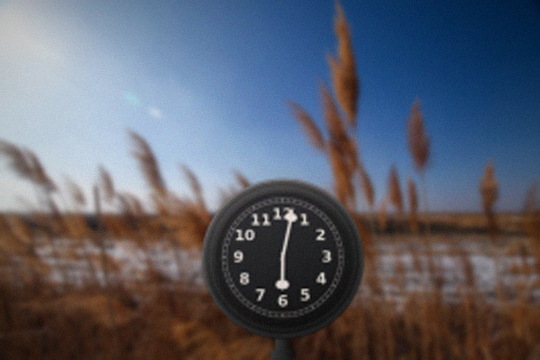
6:02
